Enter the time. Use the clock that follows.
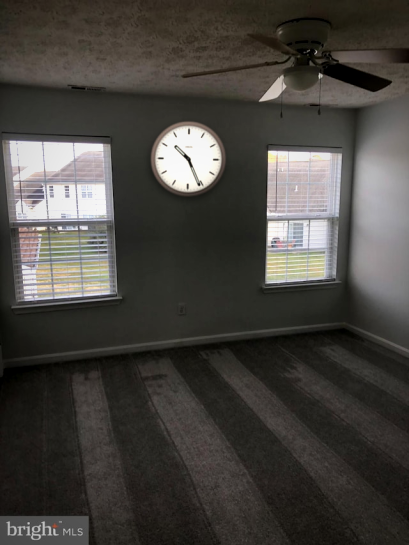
10:26
